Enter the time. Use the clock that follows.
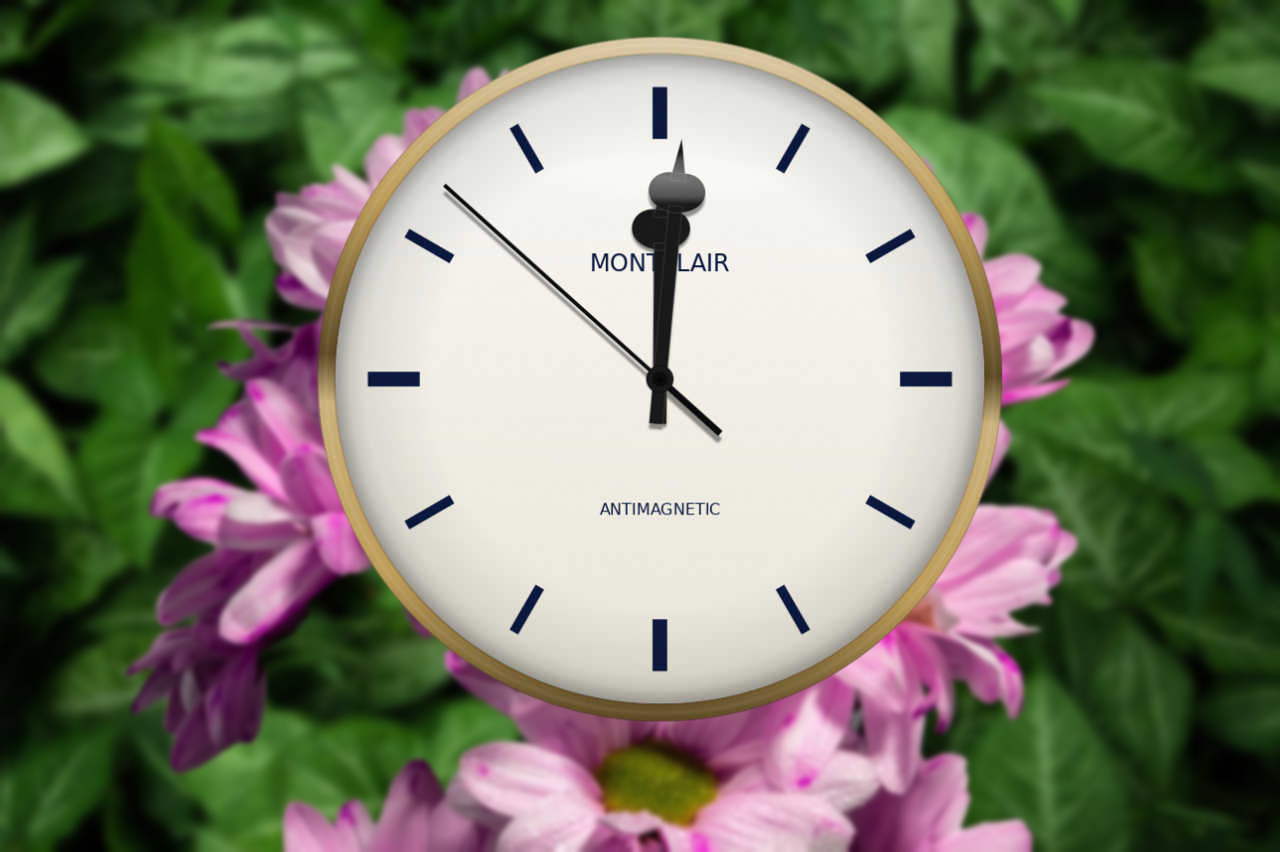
12:00:52
